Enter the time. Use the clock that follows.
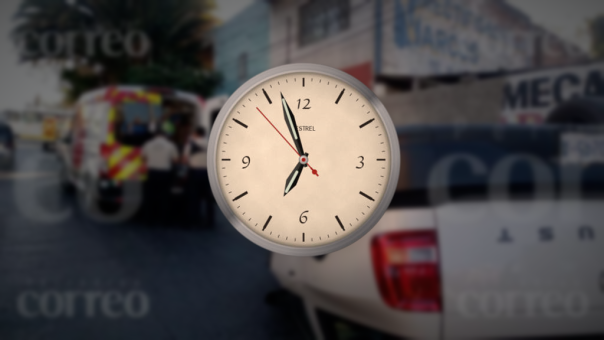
6:56:53
